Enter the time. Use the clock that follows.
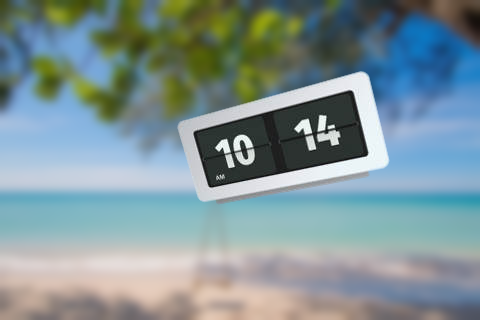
10:14
